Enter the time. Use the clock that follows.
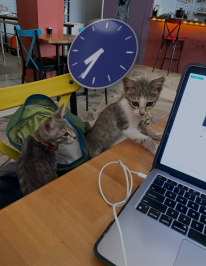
7:34
